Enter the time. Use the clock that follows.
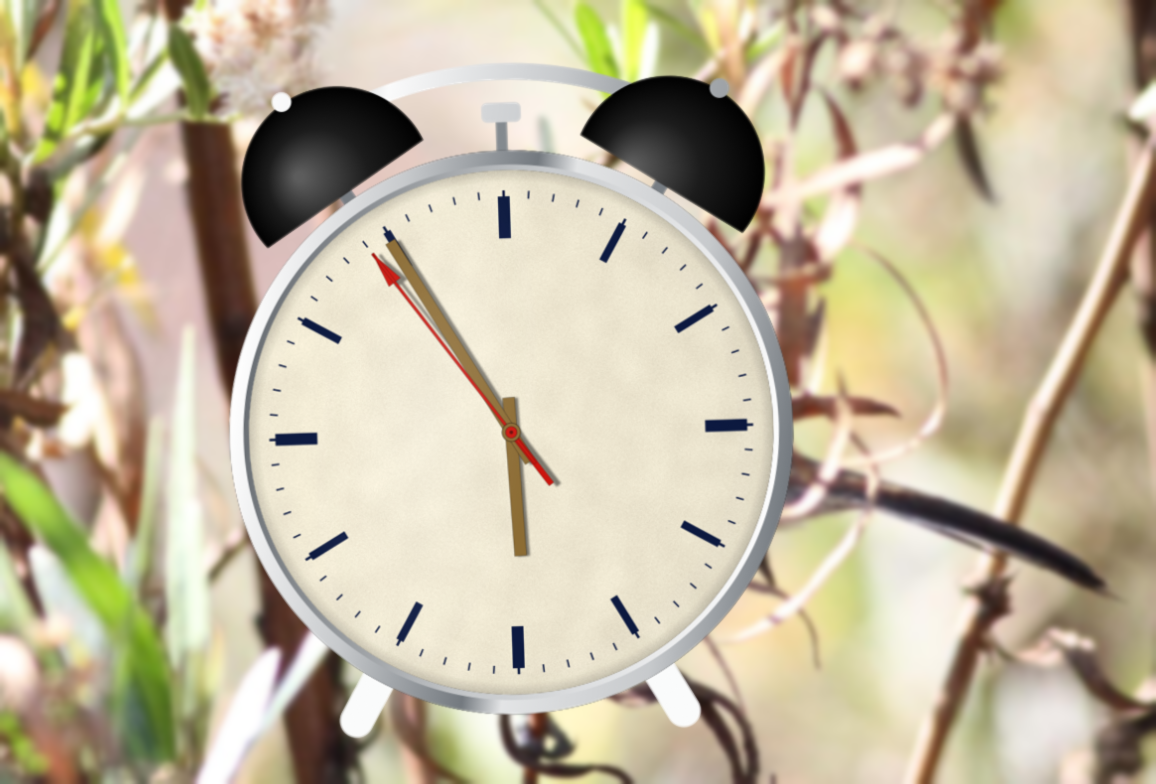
5:54:54
